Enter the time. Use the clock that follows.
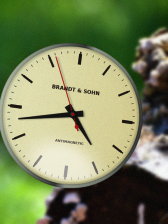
4:42:56
